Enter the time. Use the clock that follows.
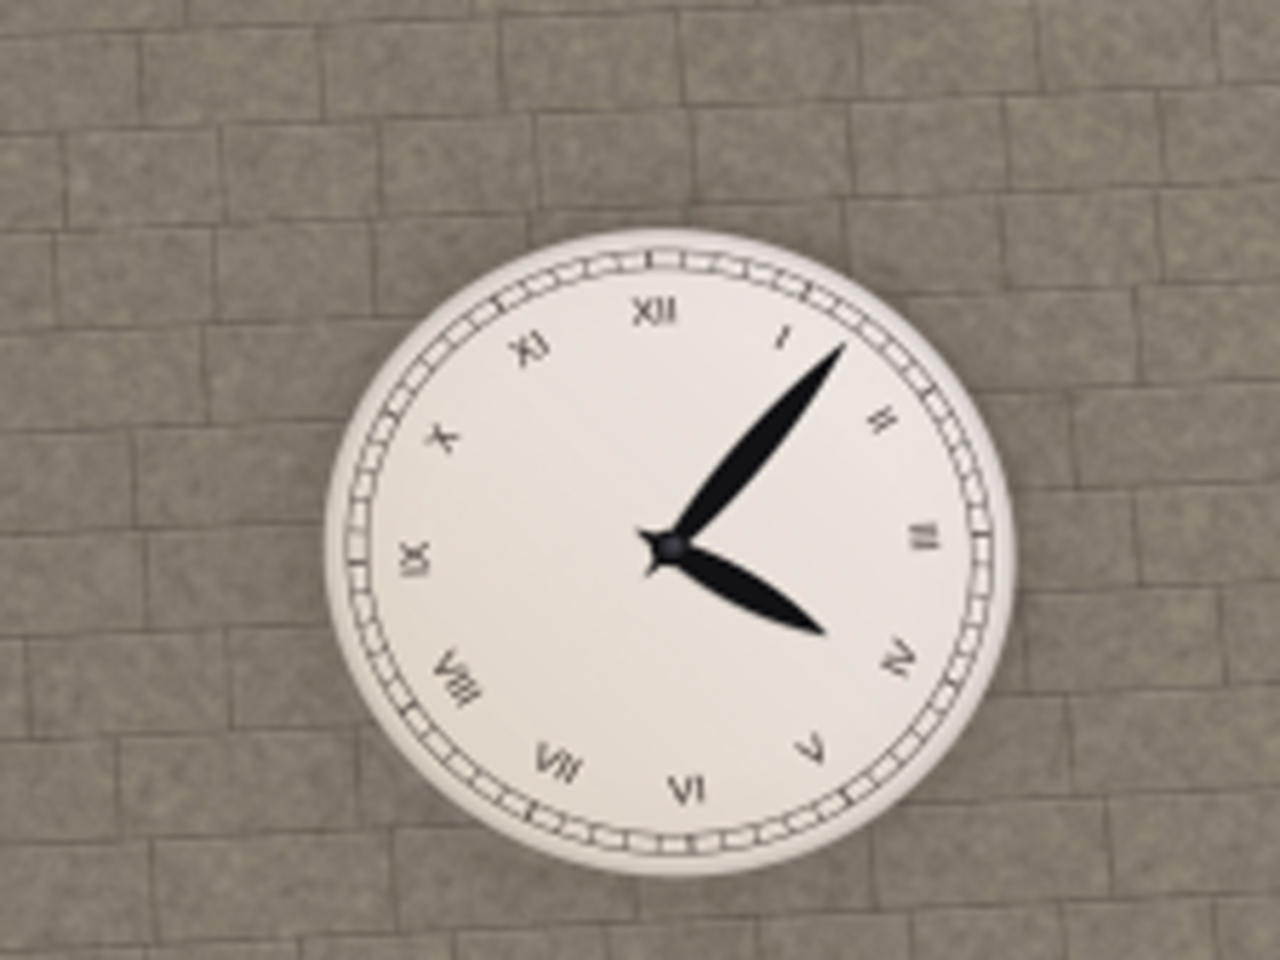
4:07
